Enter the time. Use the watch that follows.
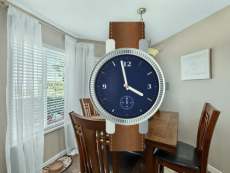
3:58
